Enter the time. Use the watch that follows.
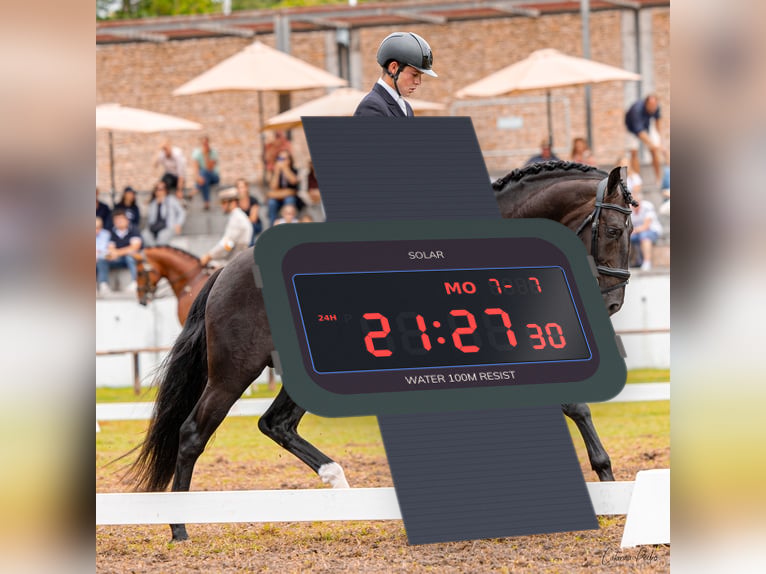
21:27:30
